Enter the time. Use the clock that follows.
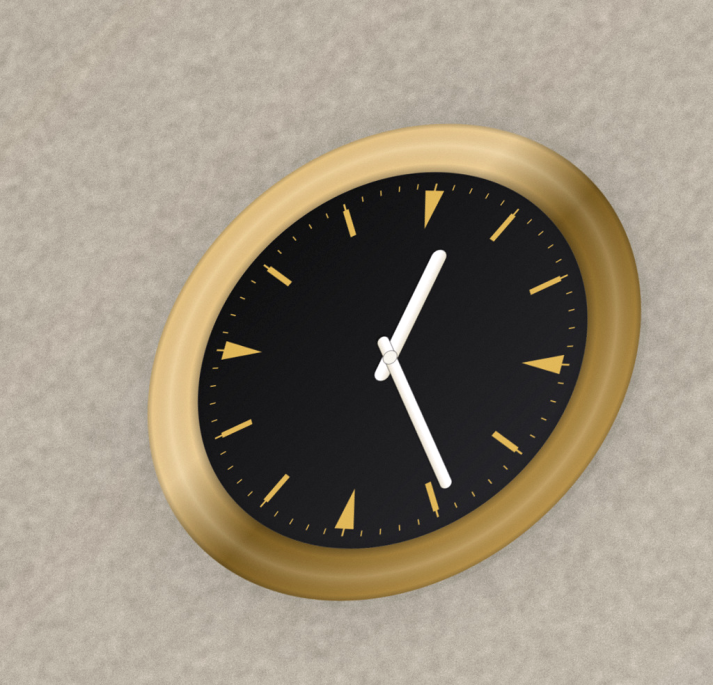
12:24
